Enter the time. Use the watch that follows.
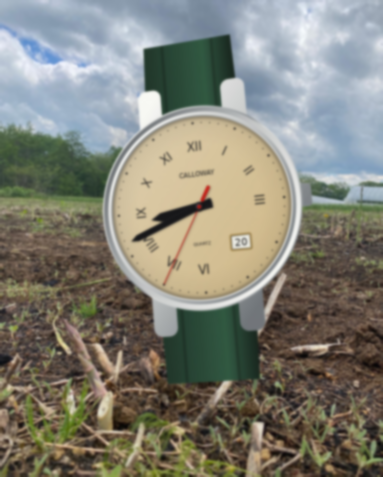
8:41:35
